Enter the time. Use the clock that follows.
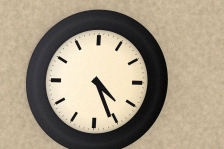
4:26
